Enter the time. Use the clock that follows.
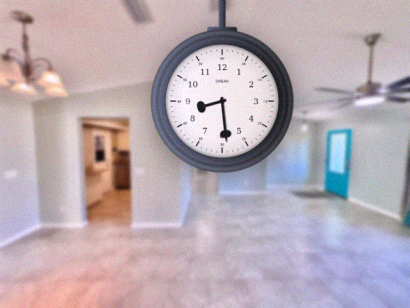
8:29
